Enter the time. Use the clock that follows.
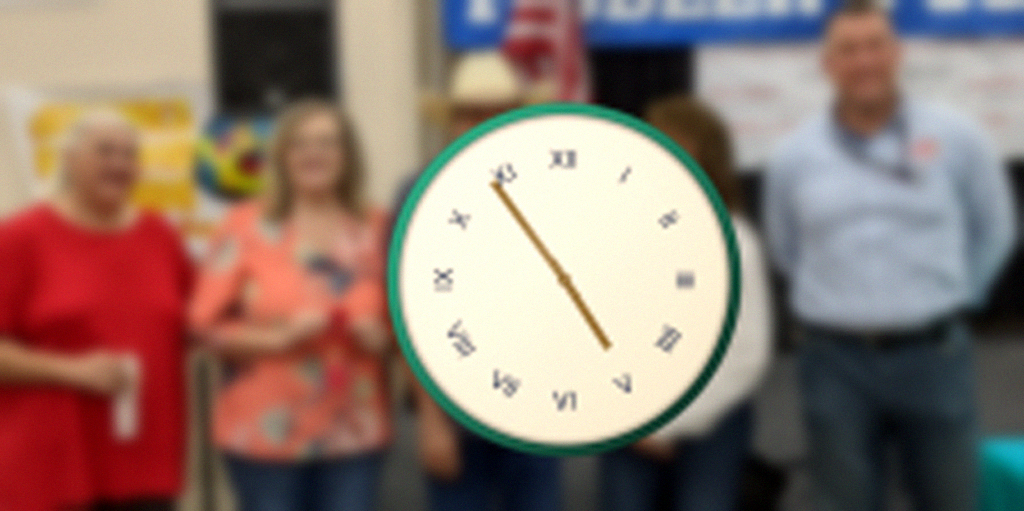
4:54
